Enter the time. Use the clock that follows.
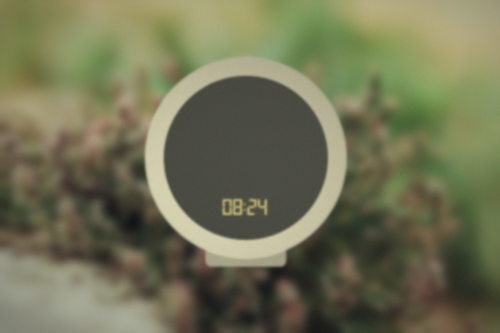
8:24
